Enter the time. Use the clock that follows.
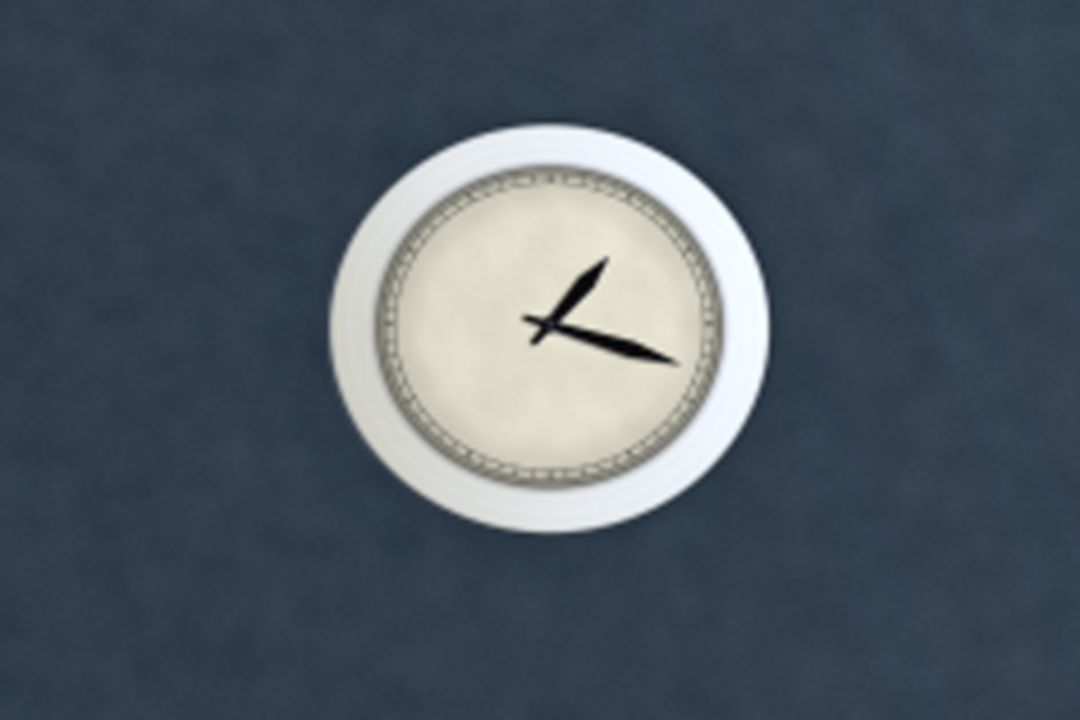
1:18
